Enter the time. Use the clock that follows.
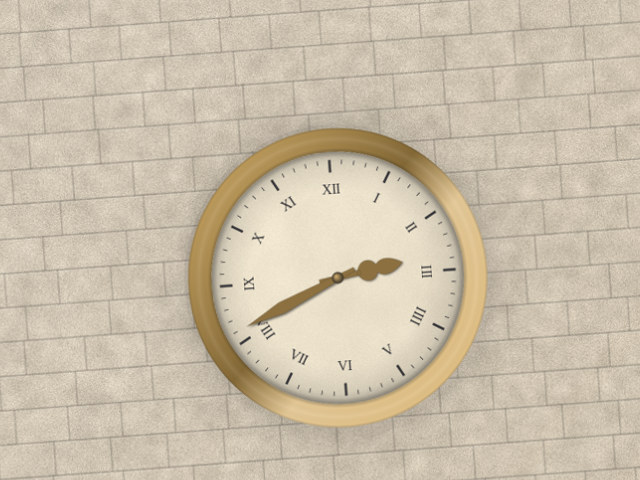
2:41
